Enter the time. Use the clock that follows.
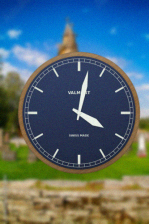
4:02
